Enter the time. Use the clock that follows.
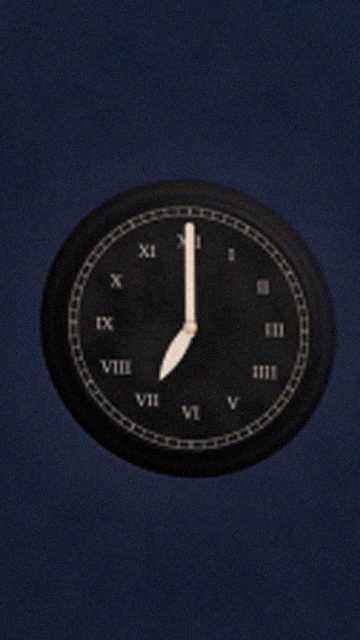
7:00
